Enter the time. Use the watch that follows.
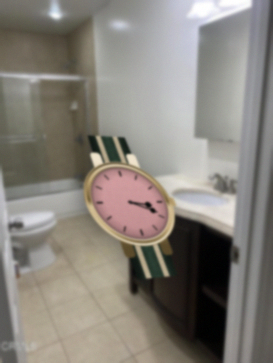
3:19
